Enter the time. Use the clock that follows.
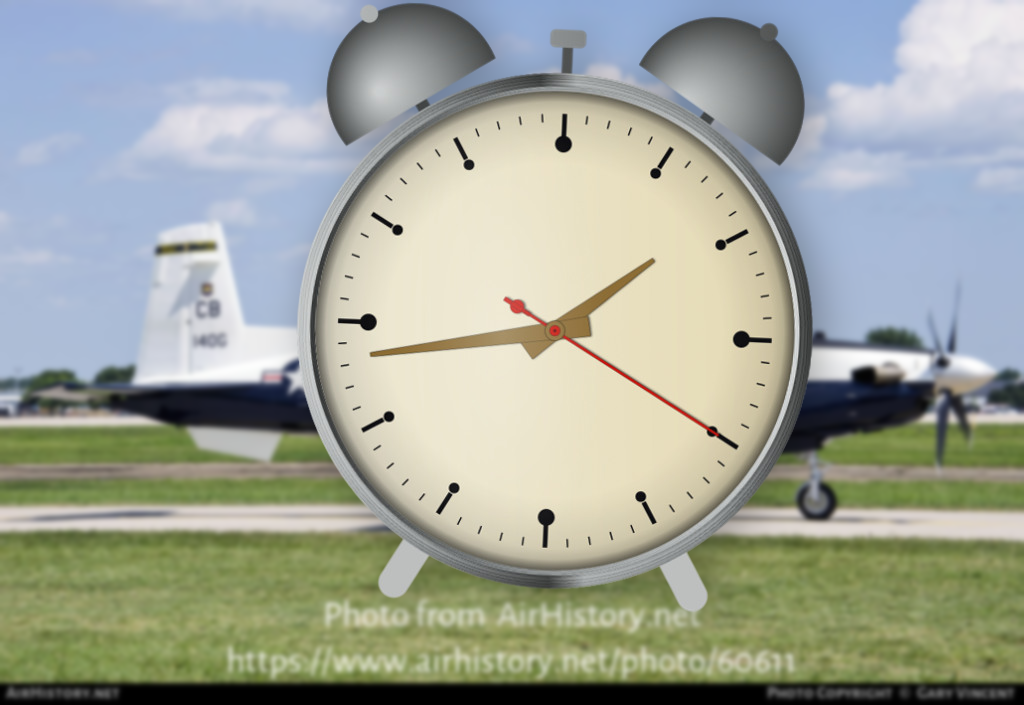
1:43:20
